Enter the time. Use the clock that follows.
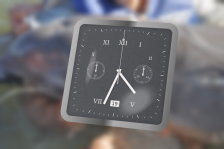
4:33
